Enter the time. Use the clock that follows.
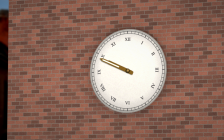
9:49
